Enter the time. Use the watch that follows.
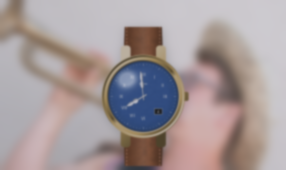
7:59
